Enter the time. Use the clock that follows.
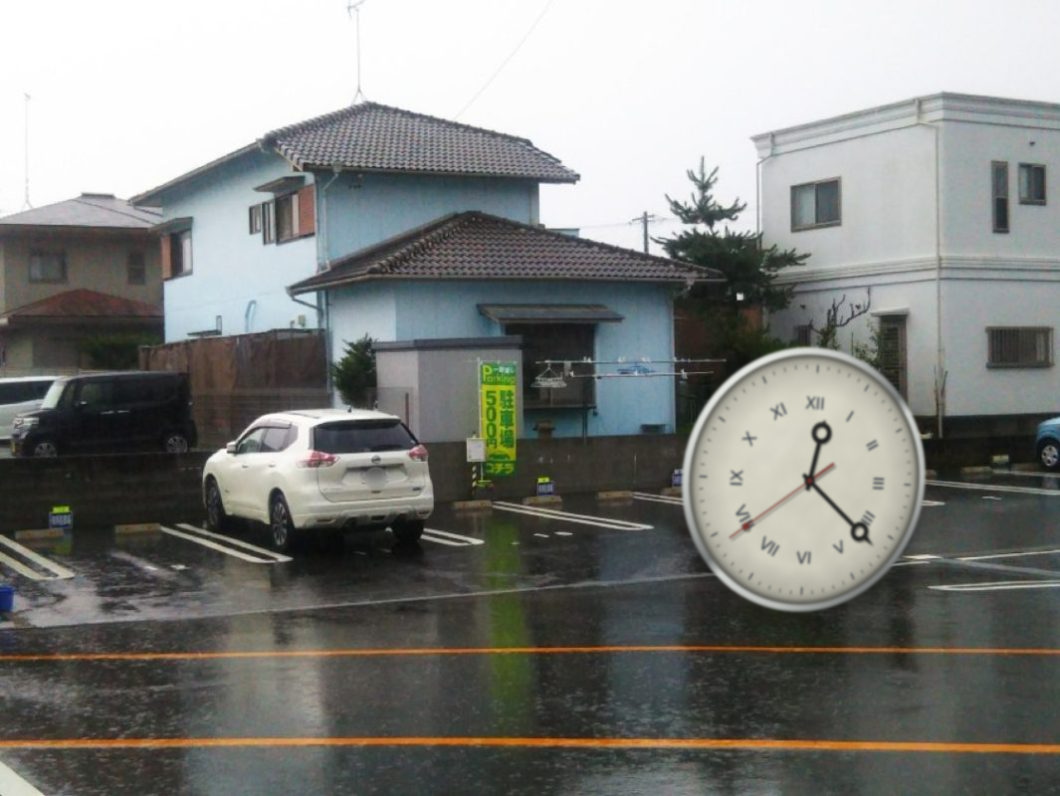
12:21:39
